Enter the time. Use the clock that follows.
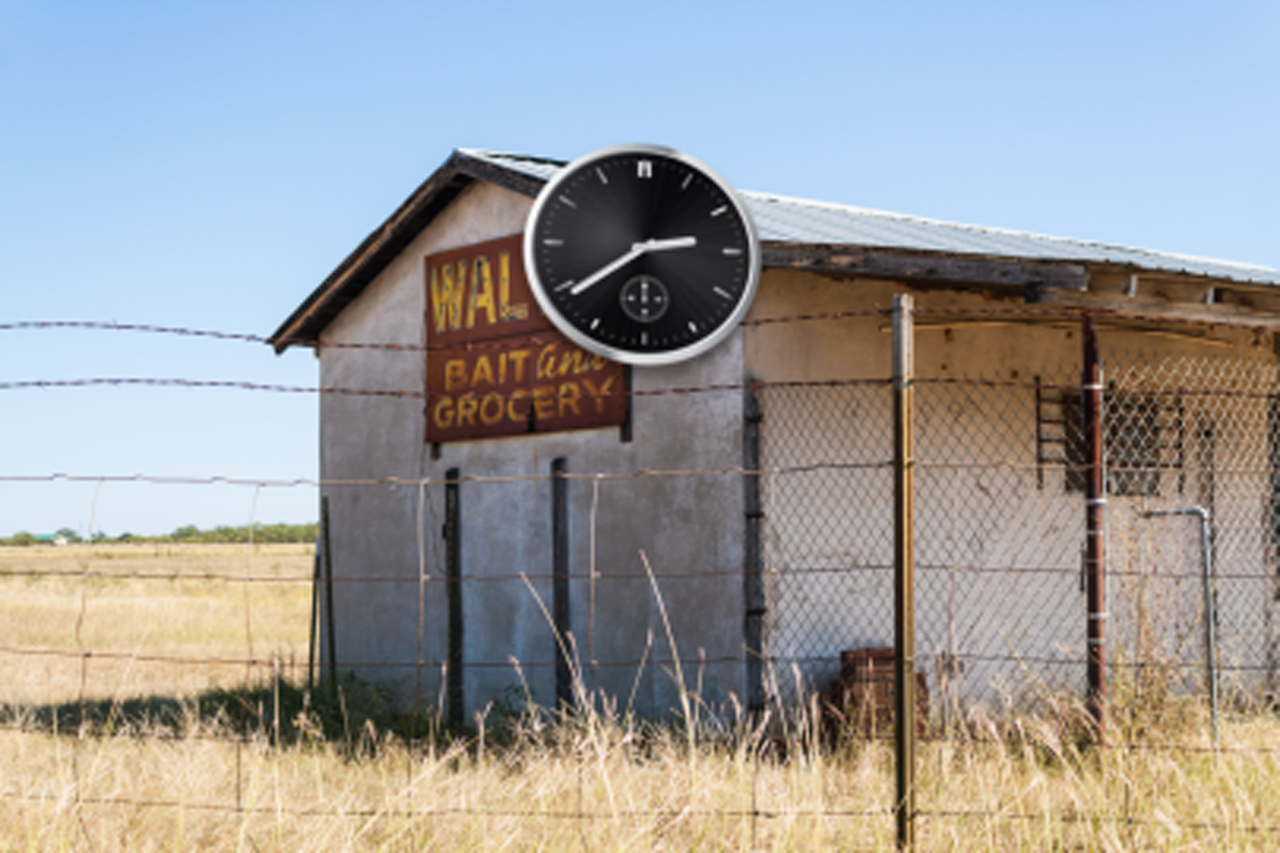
2:39
